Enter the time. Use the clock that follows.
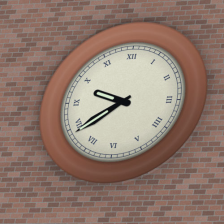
9:39
